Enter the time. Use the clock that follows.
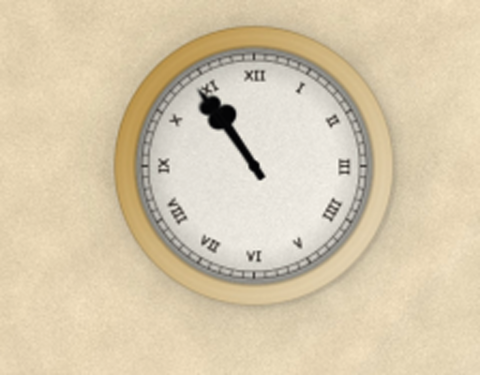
10:54
